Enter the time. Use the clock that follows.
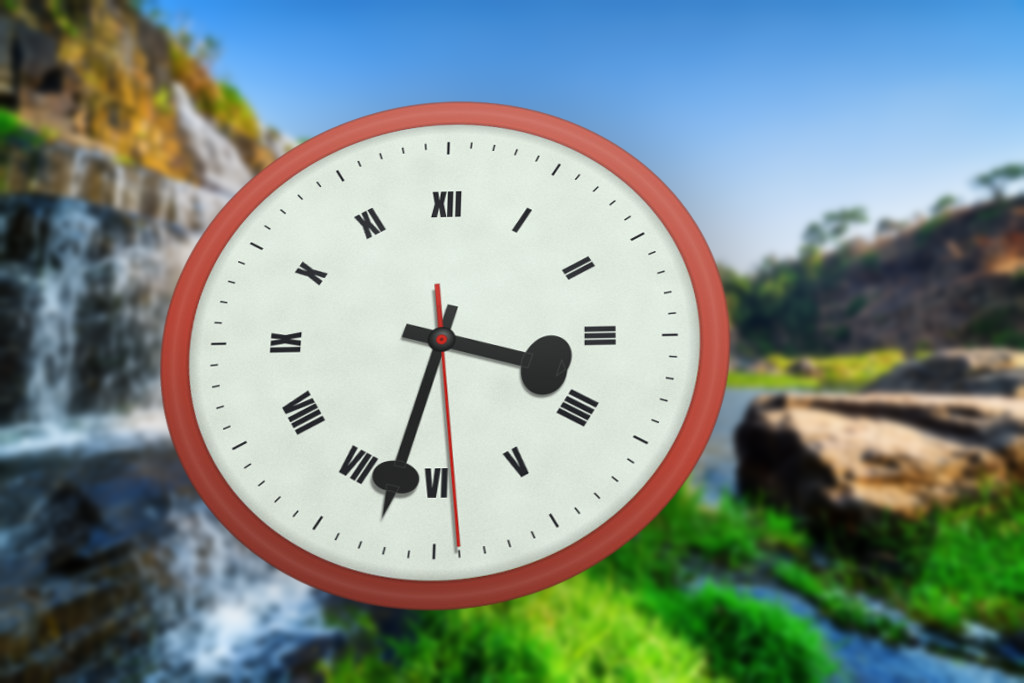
3:32:29
